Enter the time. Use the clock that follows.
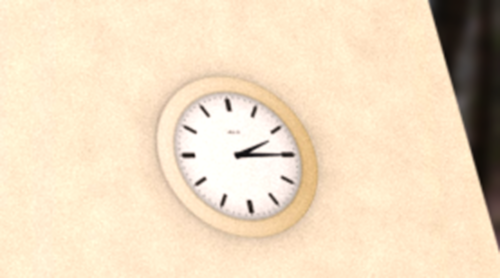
2:15
